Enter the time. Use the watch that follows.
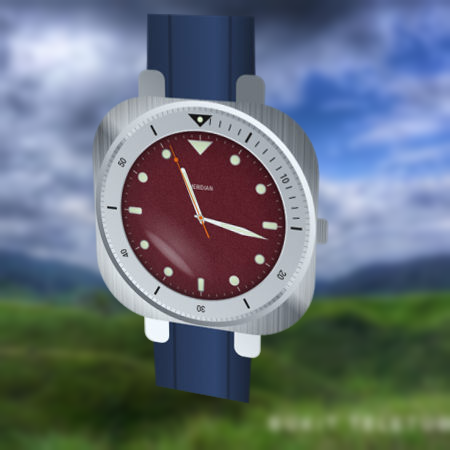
11:16:56
